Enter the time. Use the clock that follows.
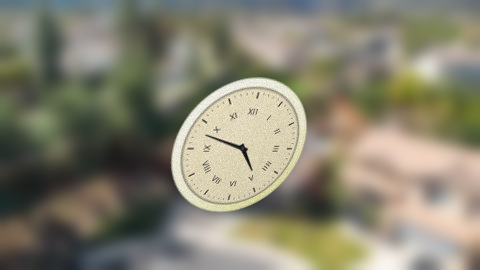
4:48
